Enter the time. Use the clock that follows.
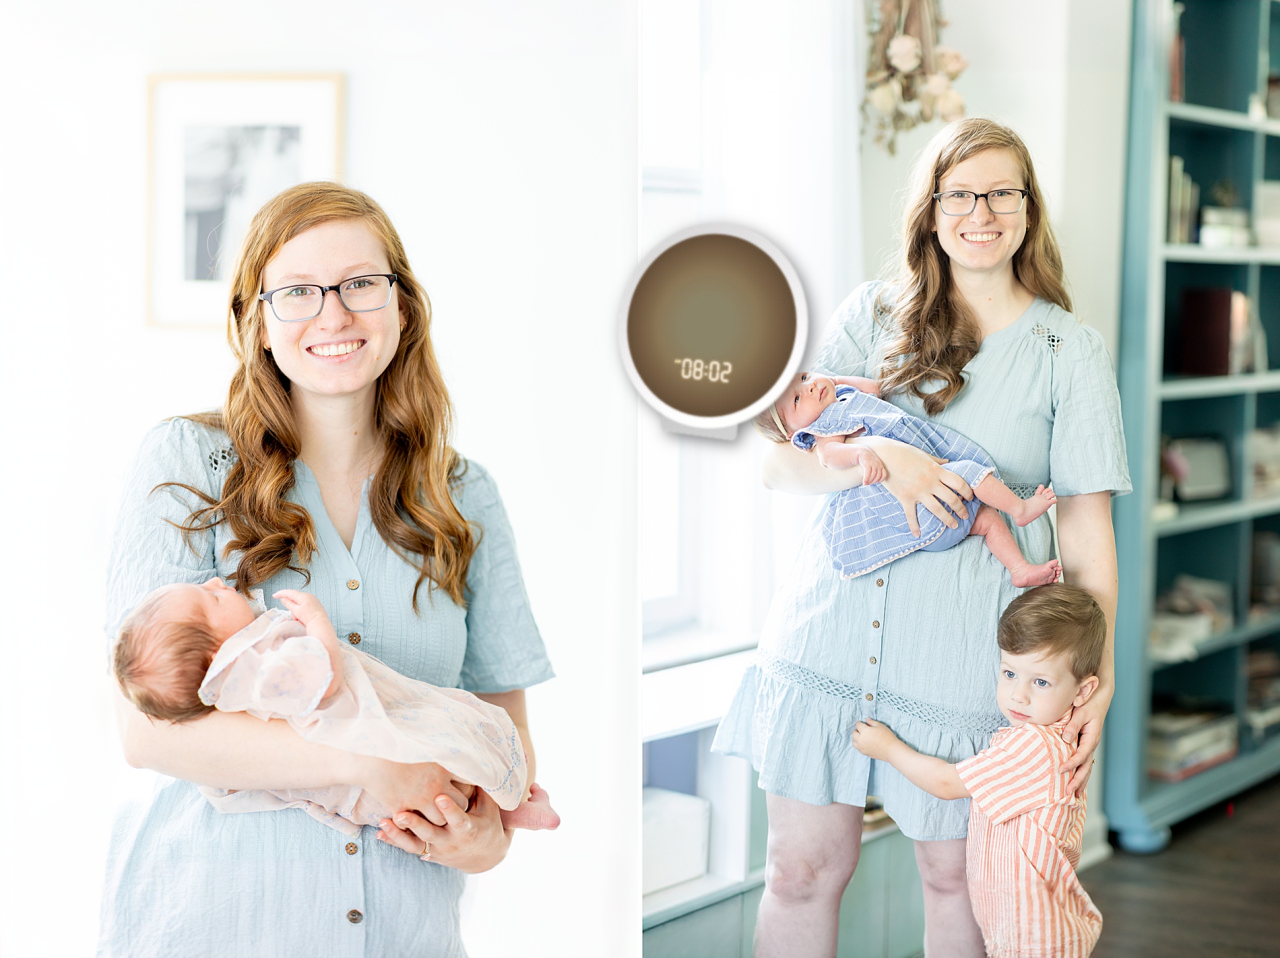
8:02
